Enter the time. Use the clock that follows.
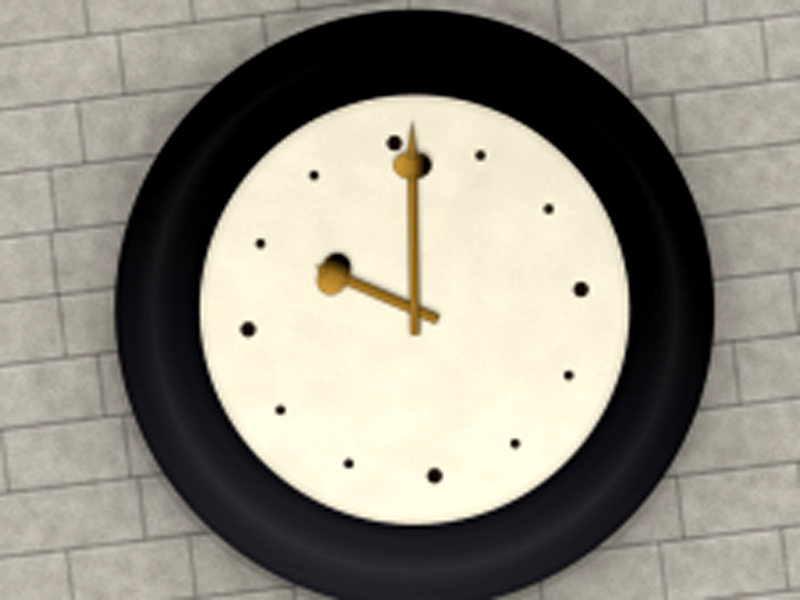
10:01
